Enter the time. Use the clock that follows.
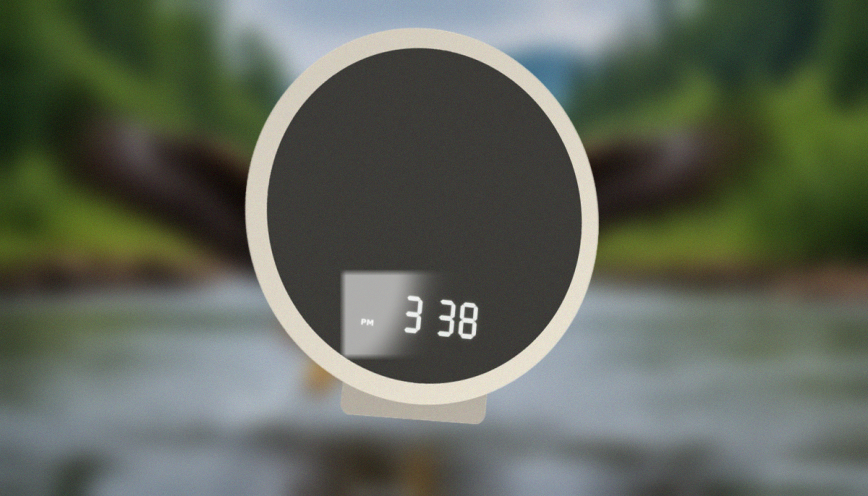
3:38
